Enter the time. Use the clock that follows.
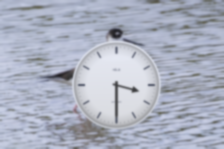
3:30
